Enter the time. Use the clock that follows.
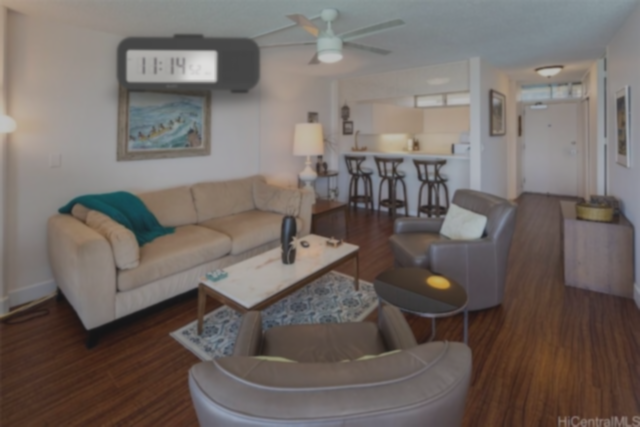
11:14
